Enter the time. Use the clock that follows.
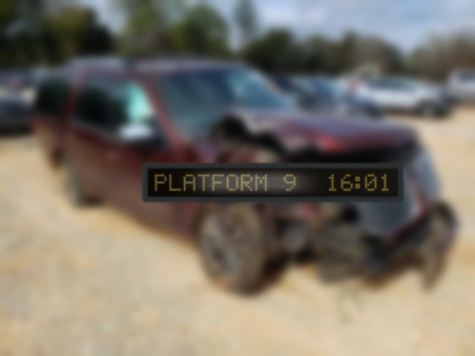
16:01
